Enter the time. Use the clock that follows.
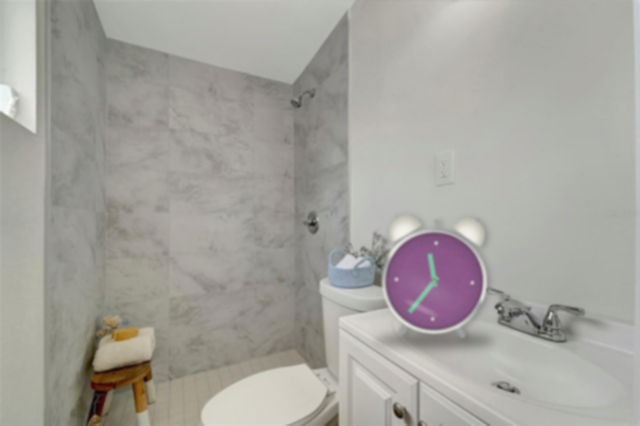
11:36
